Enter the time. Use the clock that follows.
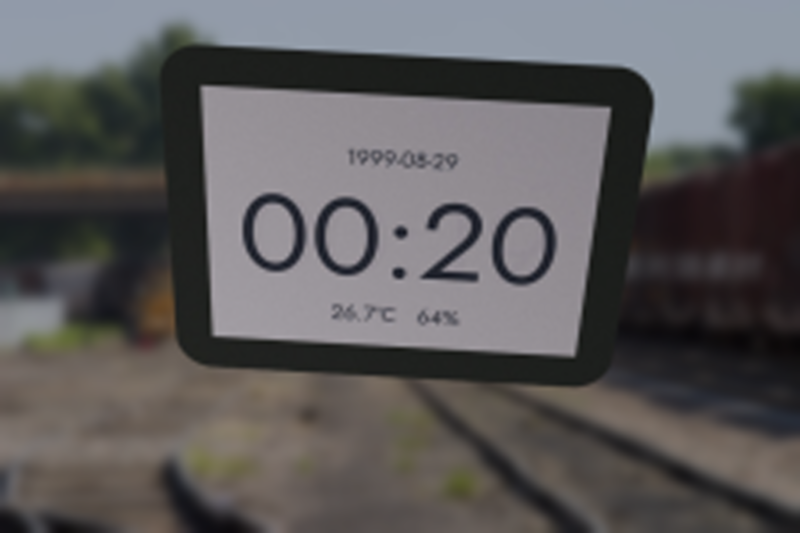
0:20
